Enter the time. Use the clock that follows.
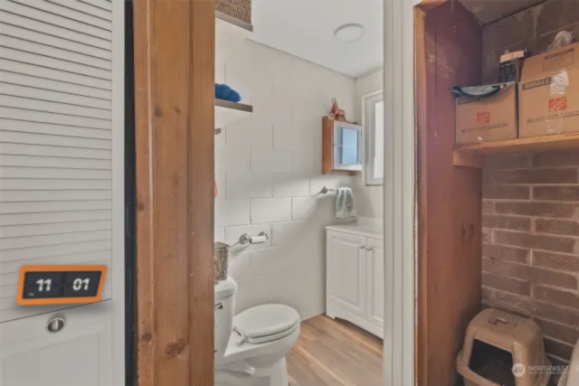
11:01
